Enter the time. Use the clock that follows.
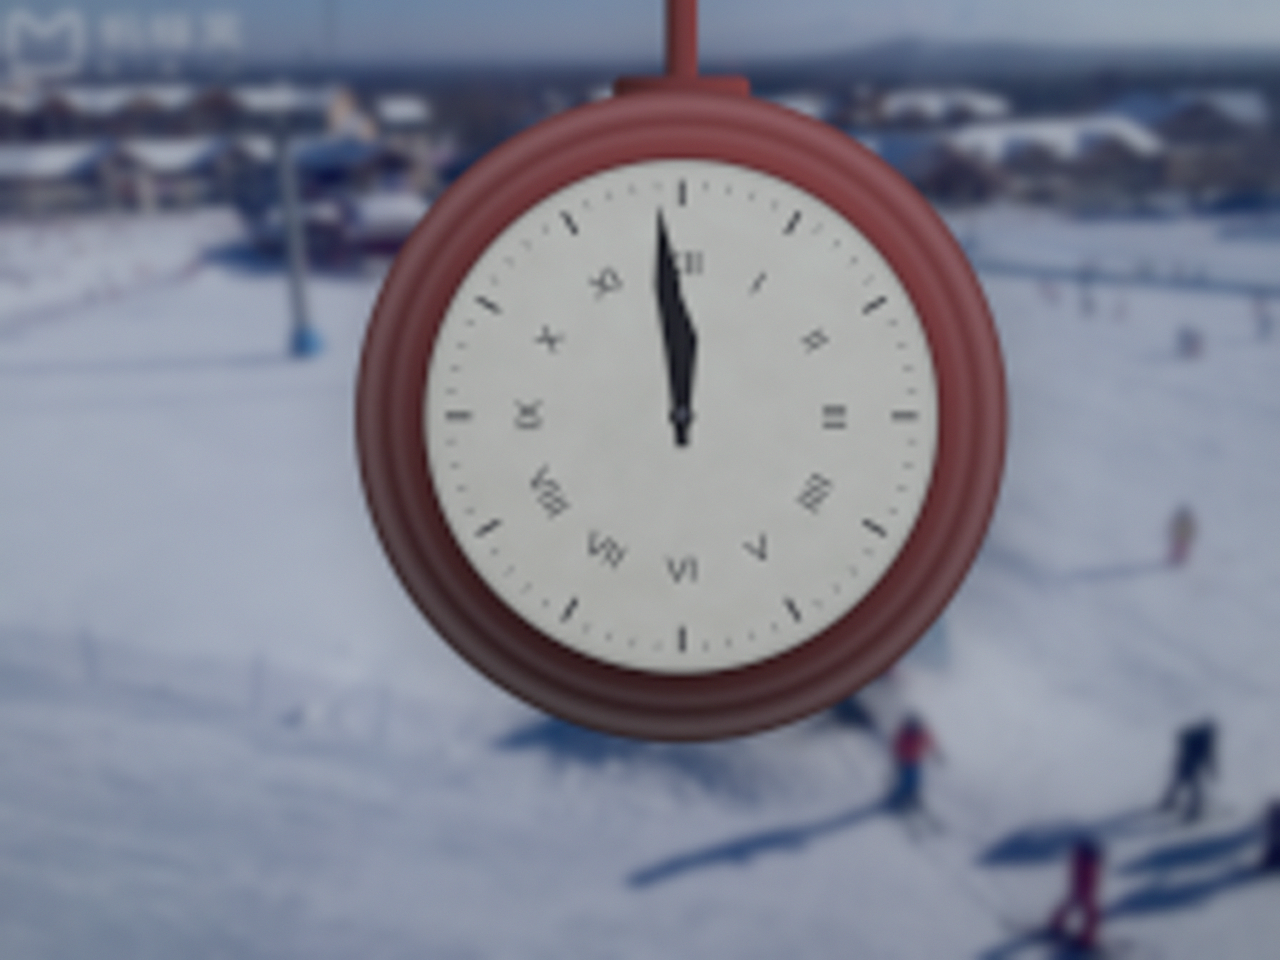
11:59
